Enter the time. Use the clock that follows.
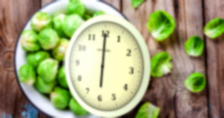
6:00
